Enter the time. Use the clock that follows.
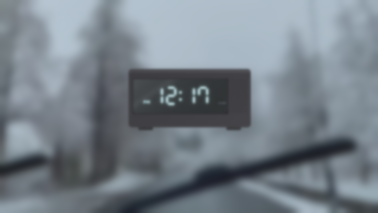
12:17
